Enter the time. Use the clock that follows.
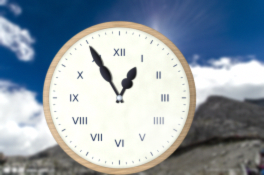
12:55
